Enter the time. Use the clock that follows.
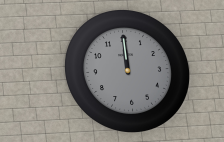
12:00
